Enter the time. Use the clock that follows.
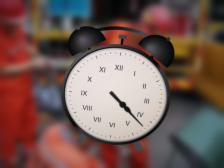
4:22
